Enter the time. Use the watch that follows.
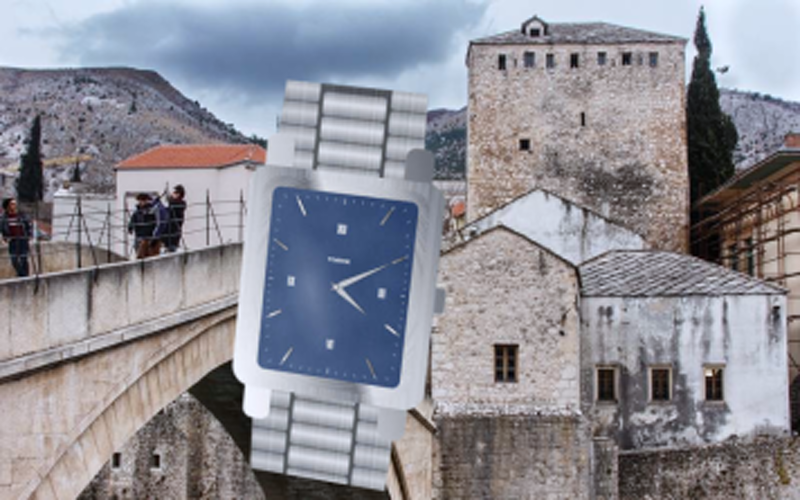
4:10
